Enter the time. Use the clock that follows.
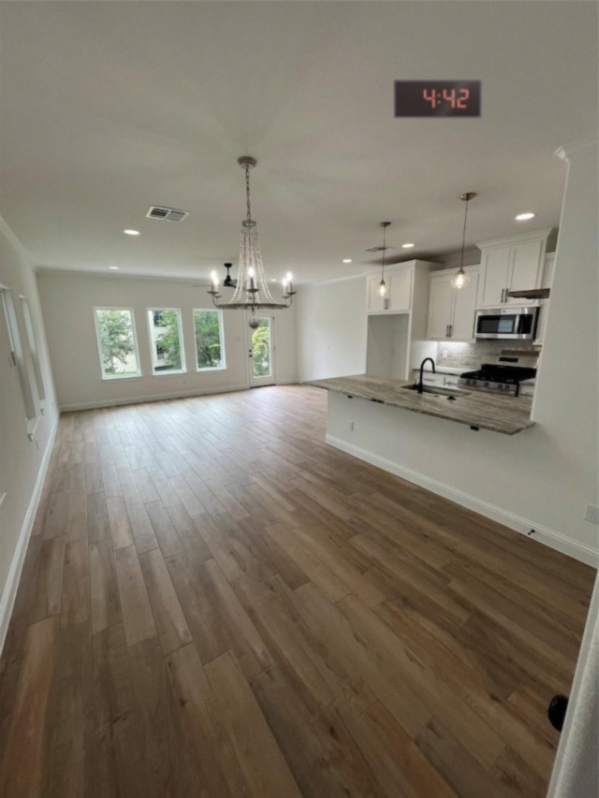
4:42
